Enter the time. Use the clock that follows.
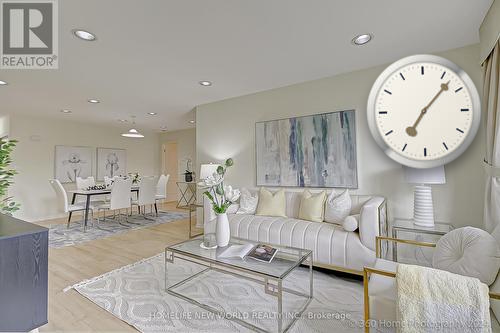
7:07
